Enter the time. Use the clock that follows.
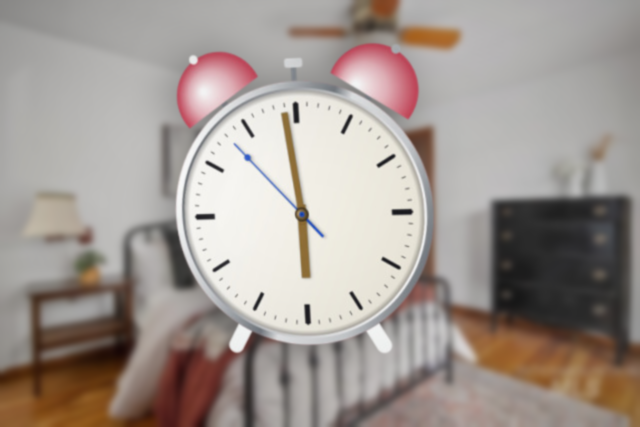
5:58:53
